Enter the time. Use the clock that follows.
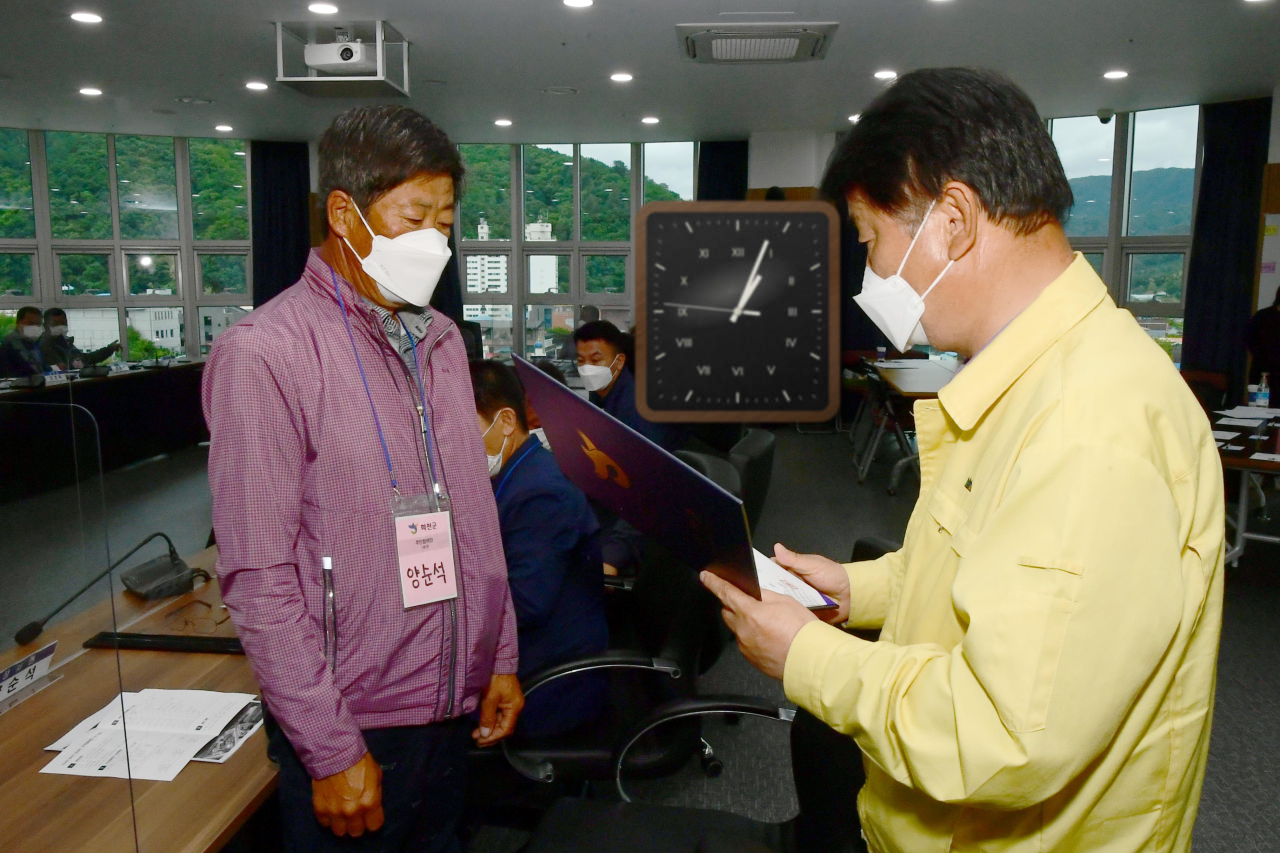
1:03:46
